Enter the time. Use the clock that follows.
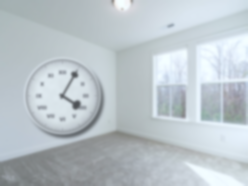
4:05
